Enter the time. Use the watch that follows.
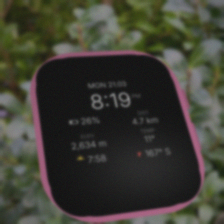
8:19
